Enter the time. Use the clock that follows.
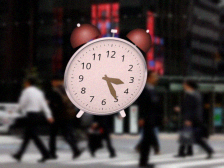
3:25
